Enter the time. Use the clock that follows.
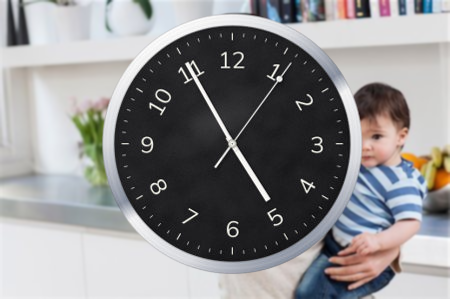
4:55:06
